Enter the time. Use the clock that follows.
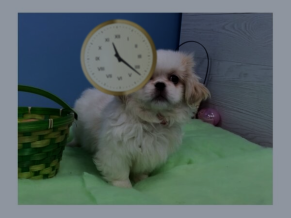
11:22
